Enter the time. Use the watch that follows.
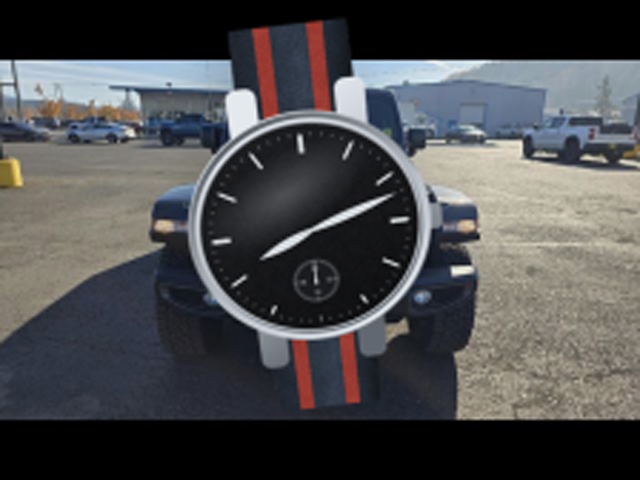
8:12
